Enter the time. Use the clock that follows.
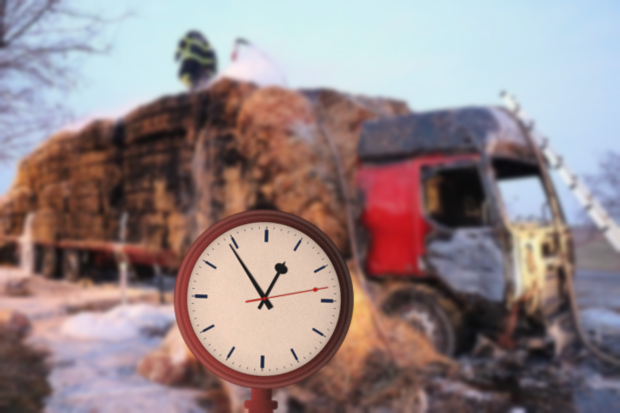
12:54:13
